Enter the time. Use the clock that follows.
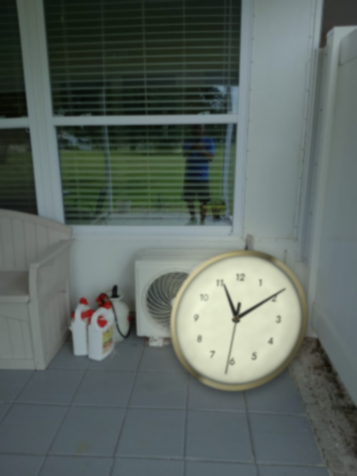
11:09:31
